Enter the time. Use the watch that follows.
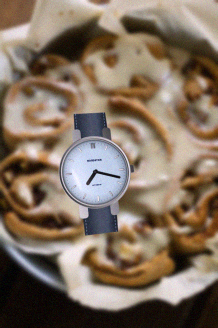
7:18
